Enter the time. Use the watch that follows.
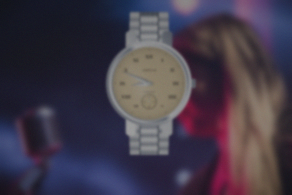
8:49
